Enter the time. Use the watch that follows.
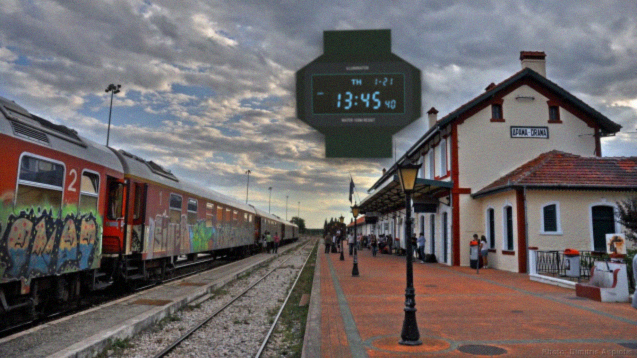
13:45
